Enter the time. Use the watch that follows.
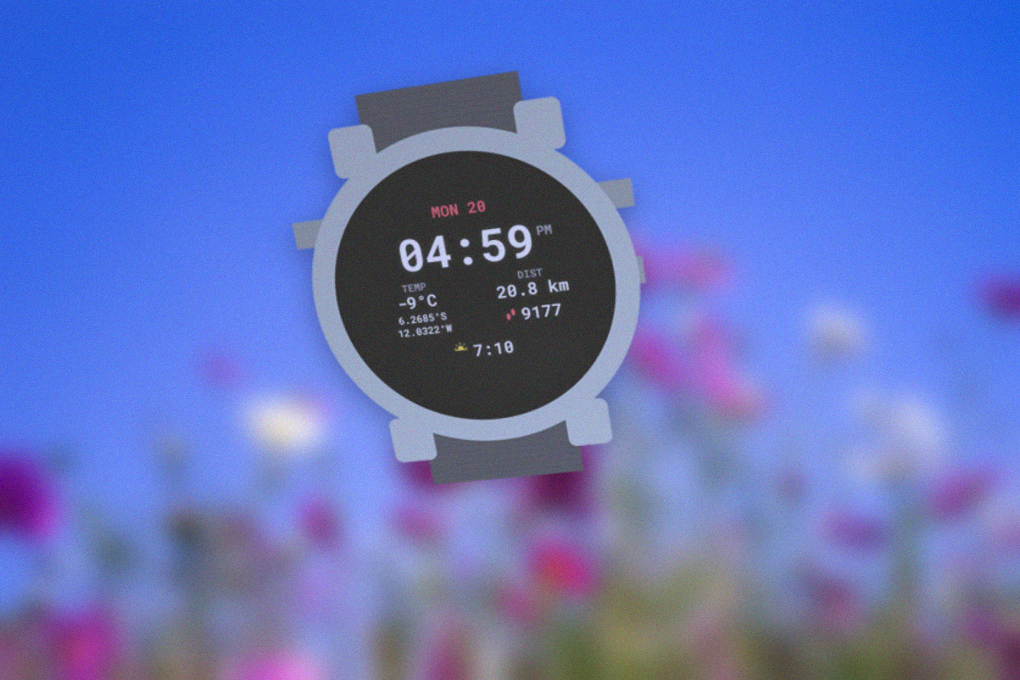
4:59
